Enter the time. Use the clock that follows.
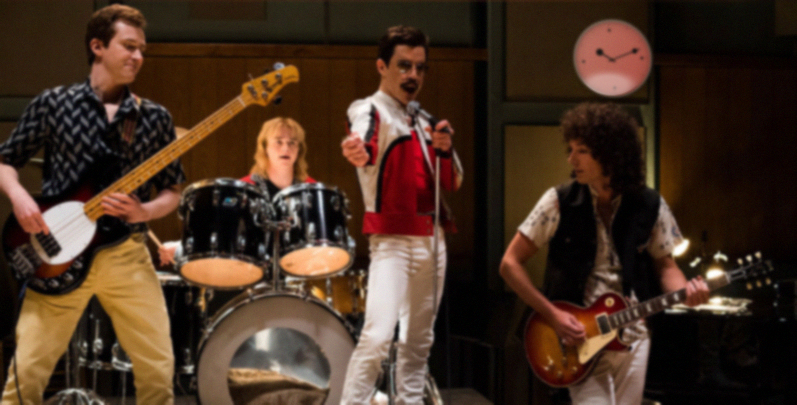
10:12
